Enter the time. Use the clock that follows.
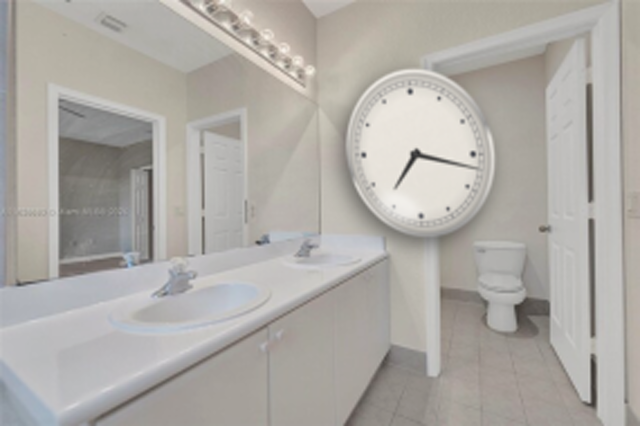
7:17
